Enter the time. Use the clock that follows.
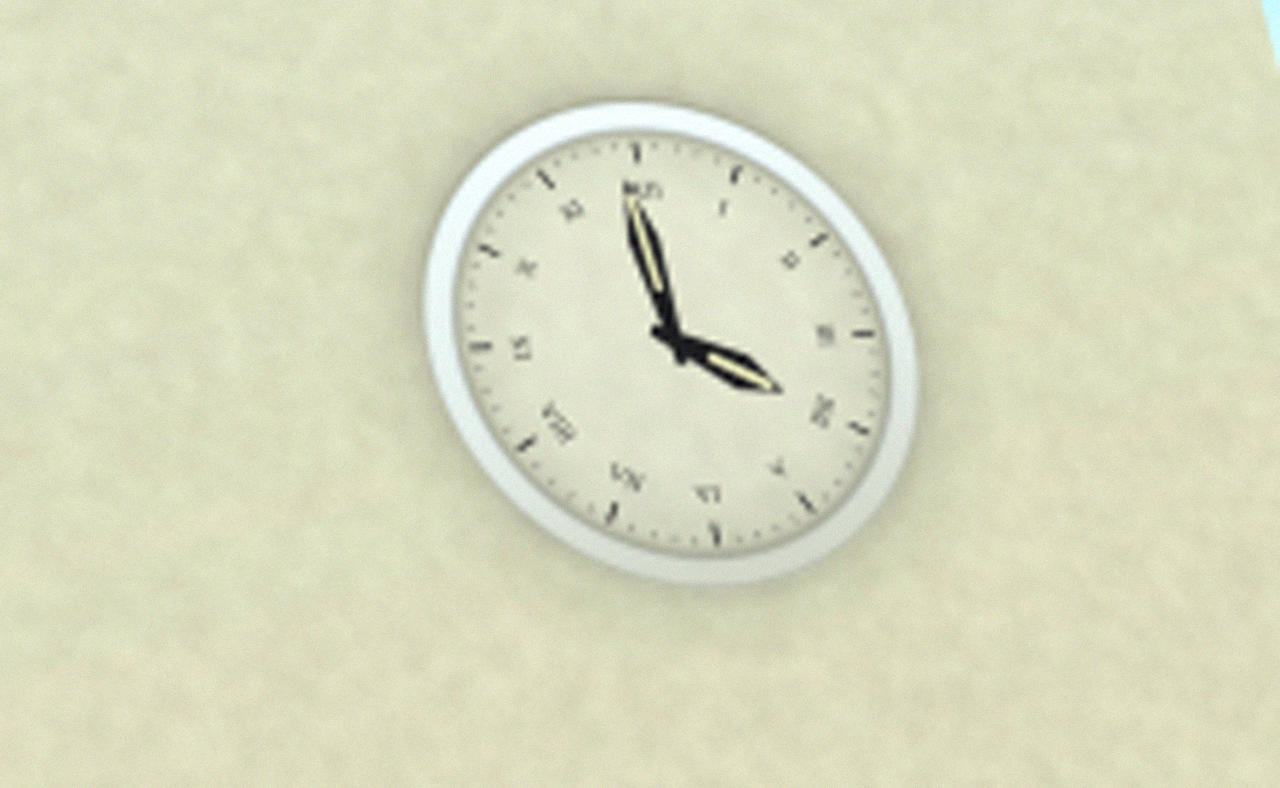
3:59
